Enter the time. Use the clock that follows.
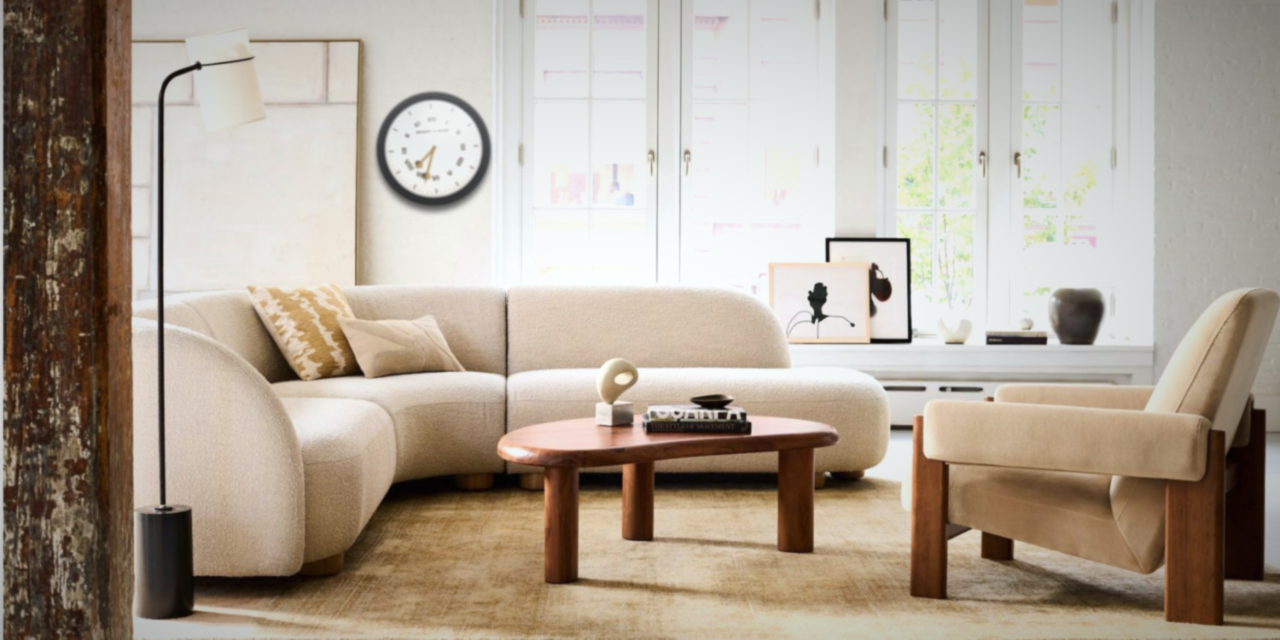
7:33
